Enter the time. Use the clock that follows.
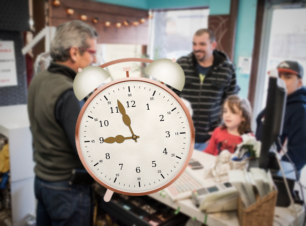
8:57
